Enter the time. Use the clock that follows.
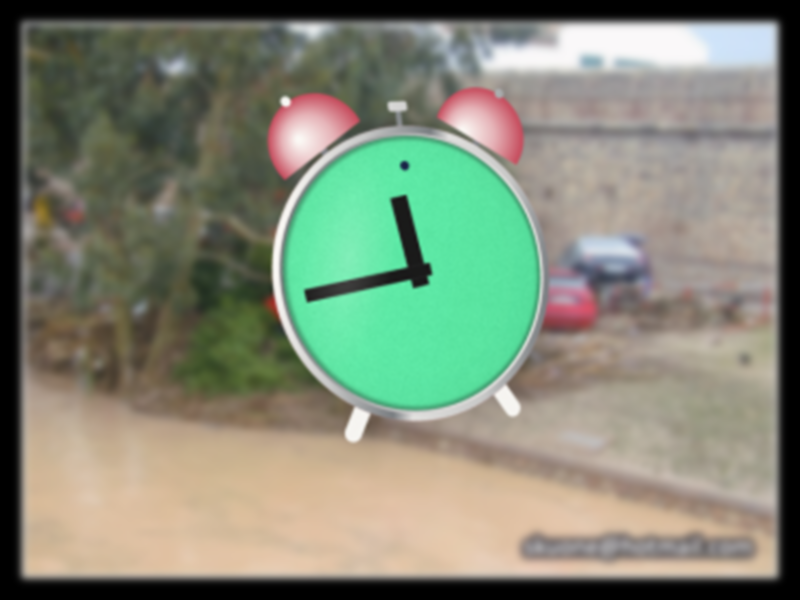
11:44
